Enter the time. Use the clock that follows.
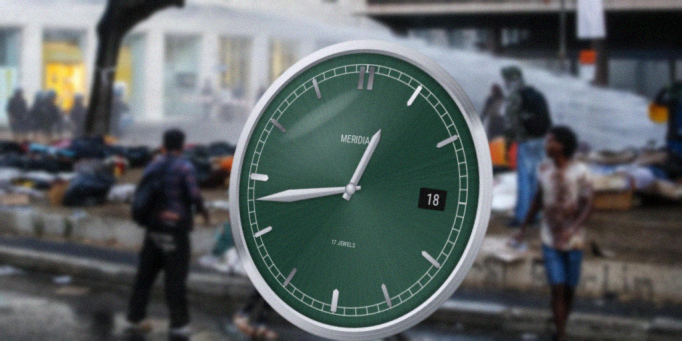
12:43
